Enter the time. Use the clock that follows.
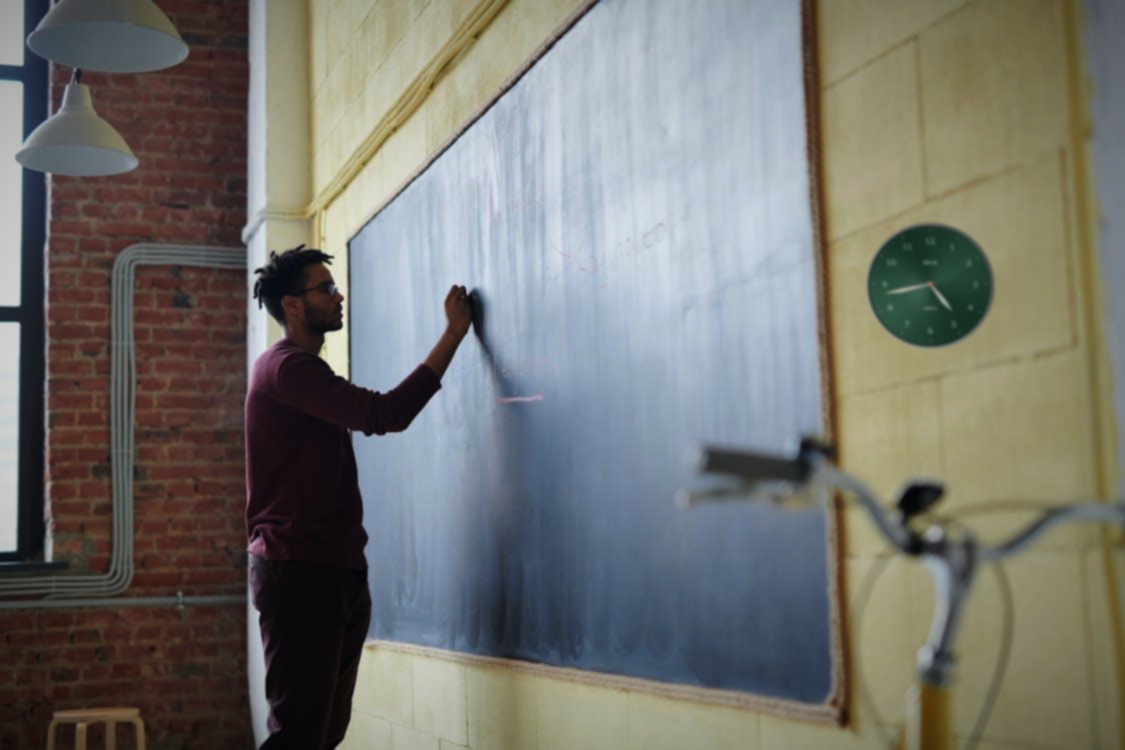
4:43
